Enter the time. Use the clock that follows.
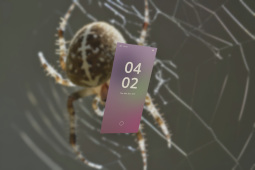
4:02
